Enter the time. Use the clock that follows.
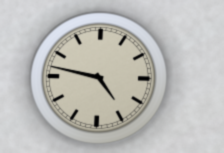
4:47
